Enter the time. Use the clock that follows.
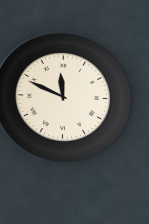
11:49
